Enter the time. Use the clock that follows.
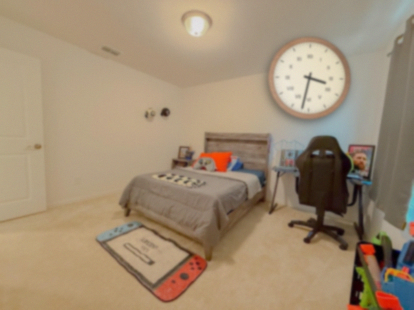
3:32
